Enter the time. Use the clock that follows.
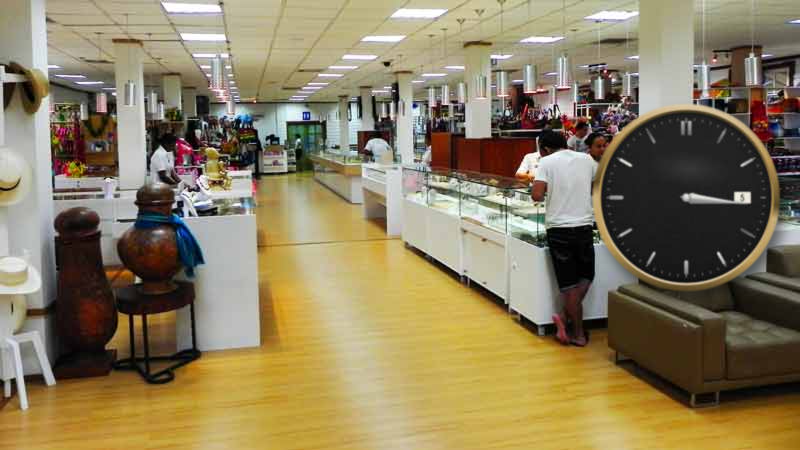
3:16
